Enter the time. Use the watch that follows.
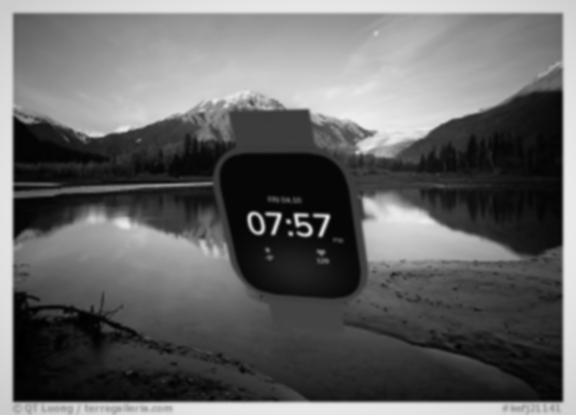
7:57
